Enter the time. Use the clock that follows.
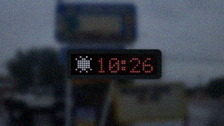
10:26
